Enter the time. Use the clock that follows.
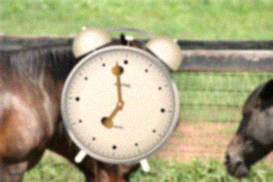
6:58
